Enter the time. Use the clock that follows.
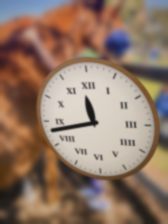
11:43
